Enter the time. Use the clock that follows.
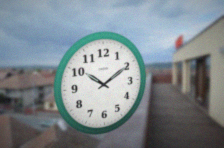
10:10
